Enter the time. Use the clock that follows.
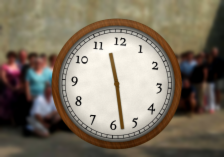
11:28
